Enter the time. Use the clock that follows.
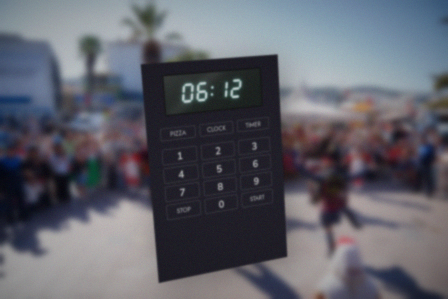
6:12
